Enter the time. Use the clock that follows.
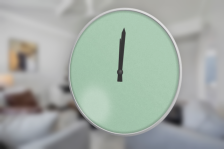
12:01
